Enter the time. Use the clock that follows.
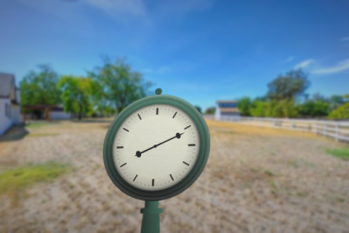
8:11
